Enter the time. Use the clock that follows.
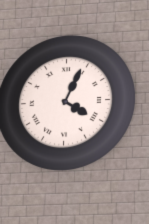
4:04
